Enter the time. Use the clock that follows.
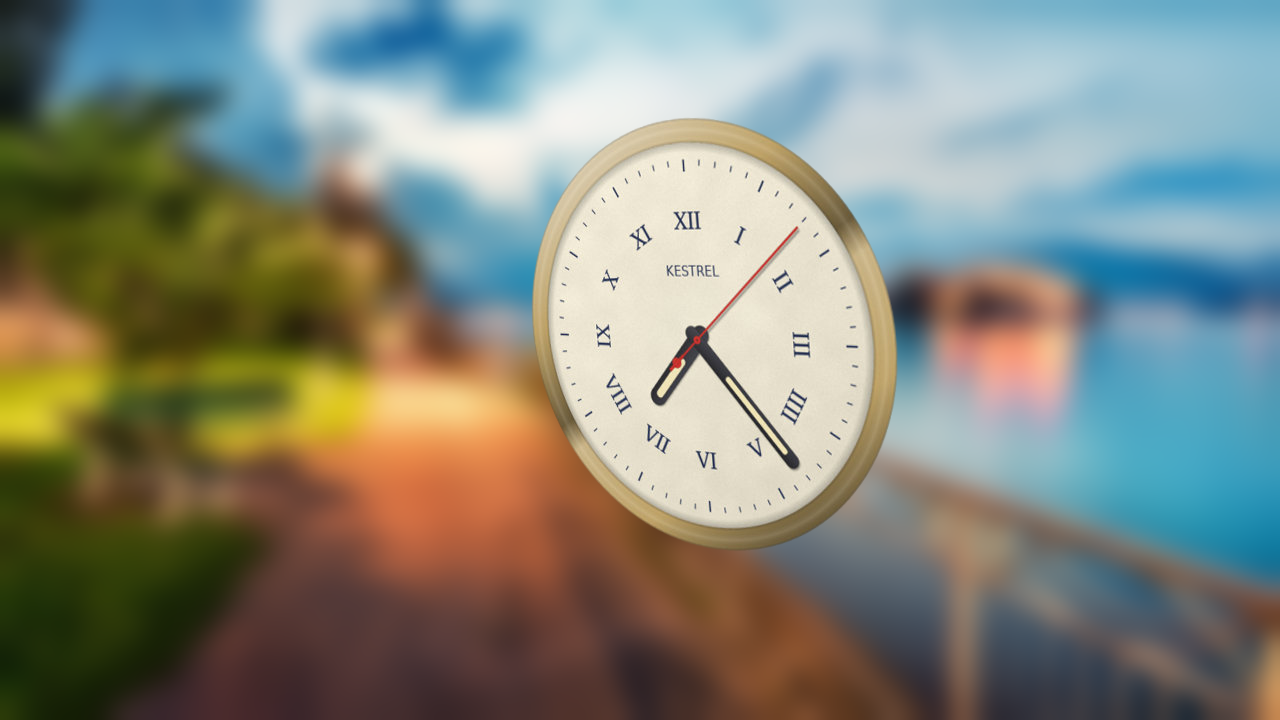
7:23:08
